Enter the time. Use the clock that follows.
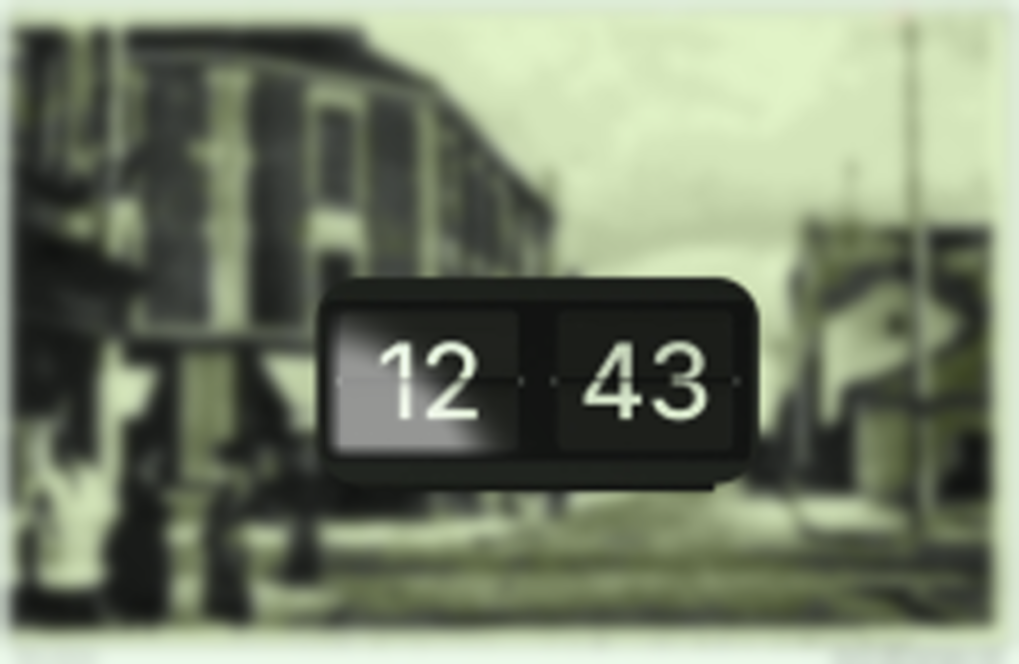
12:43
